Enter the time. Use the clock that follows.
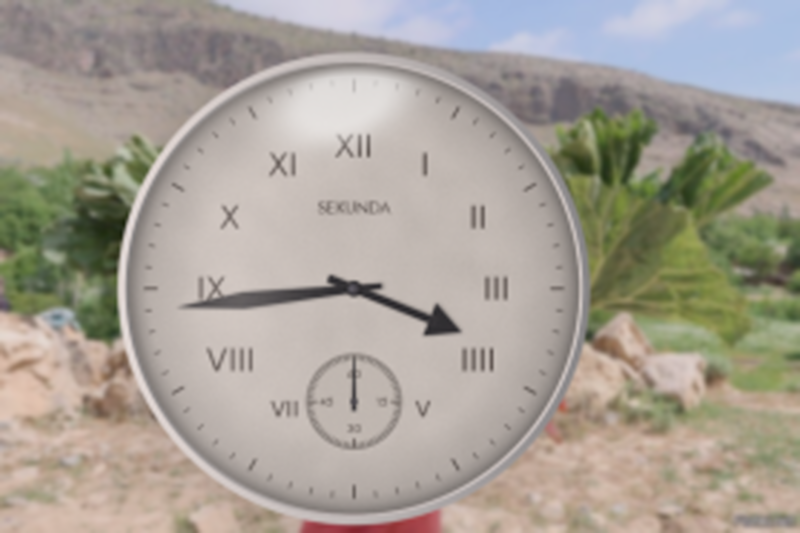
3:44
